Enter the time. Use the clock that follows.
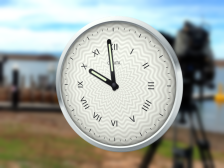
9:59
